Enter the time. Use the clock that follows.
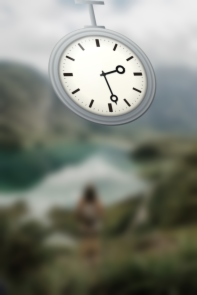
2:28
